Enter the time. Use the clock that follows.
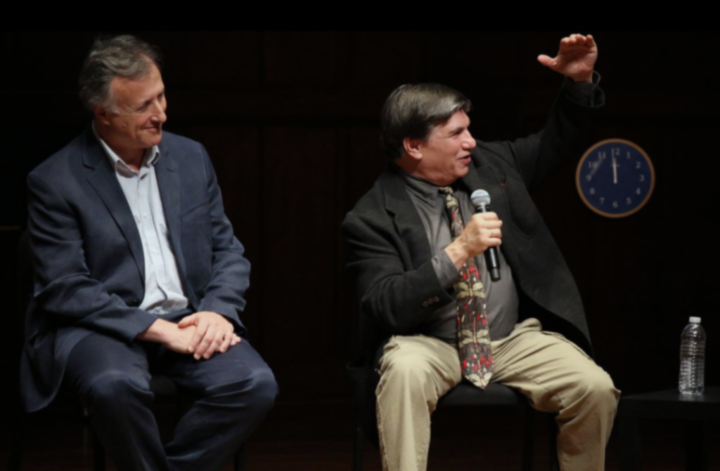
11:59
